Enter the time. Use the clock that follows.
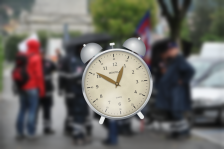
12:51
